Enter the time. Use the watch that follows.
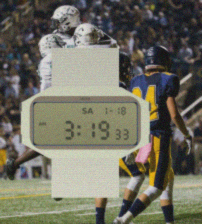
3:19:33
